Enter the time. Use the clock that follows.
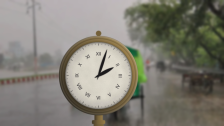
2:03
